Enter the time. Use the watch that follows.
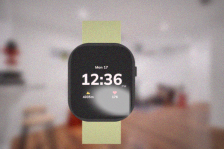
12:36
